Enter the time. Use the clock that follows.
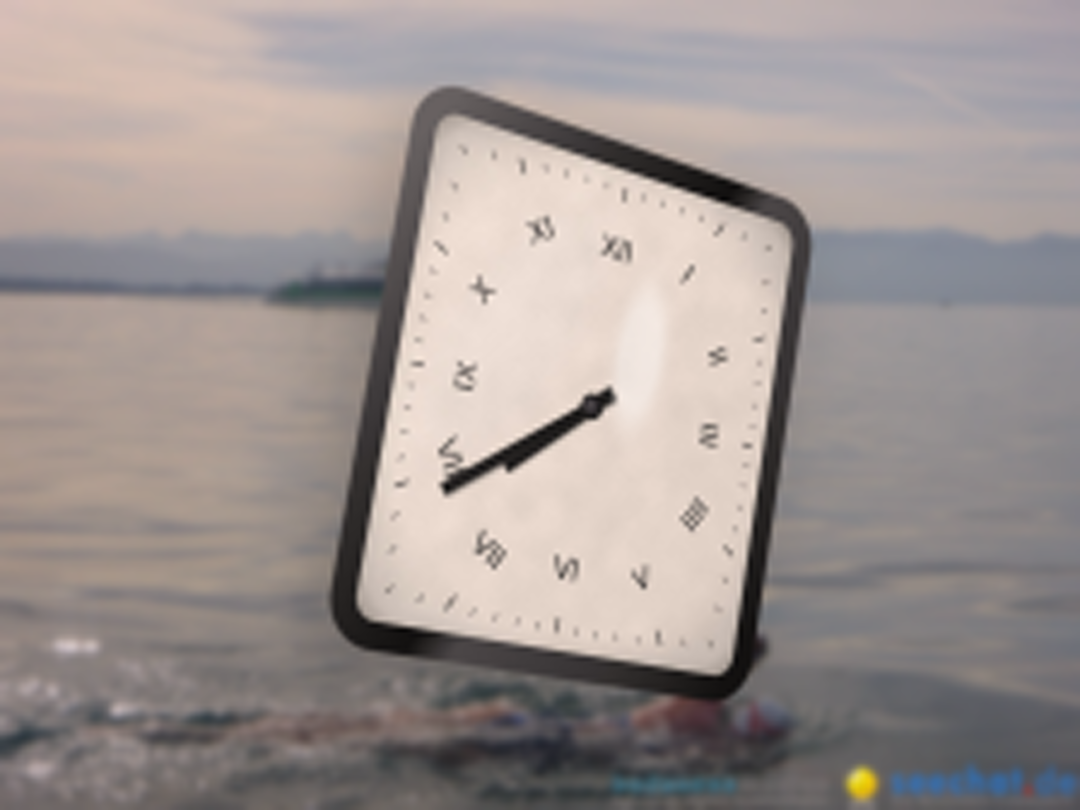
7:39
